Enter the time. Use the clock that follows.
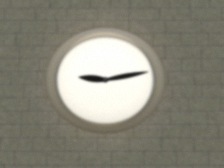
9:13
